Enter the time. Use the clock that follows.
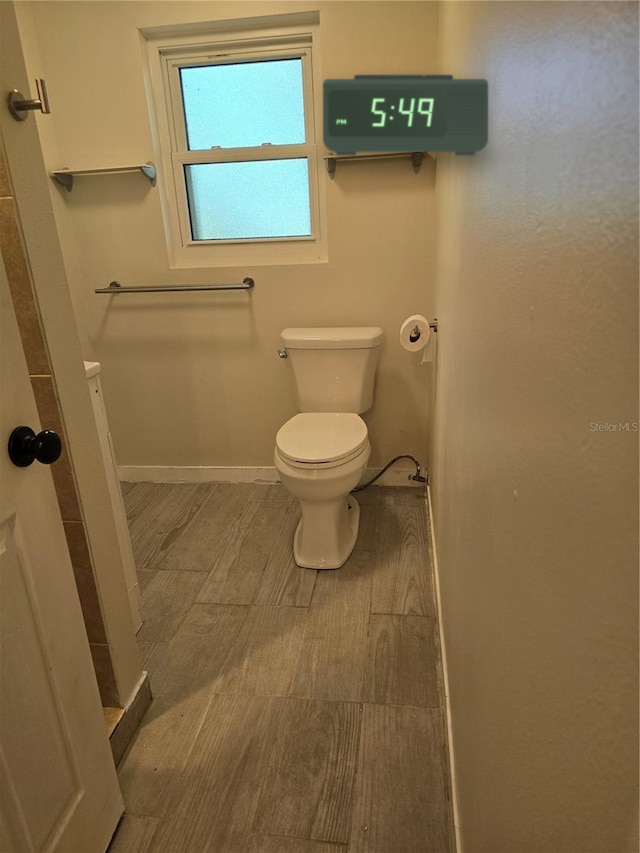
5:49
